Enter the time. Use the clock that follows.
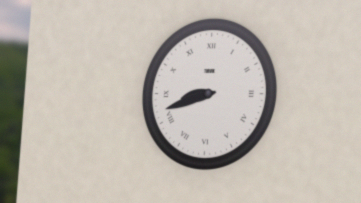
8:42
